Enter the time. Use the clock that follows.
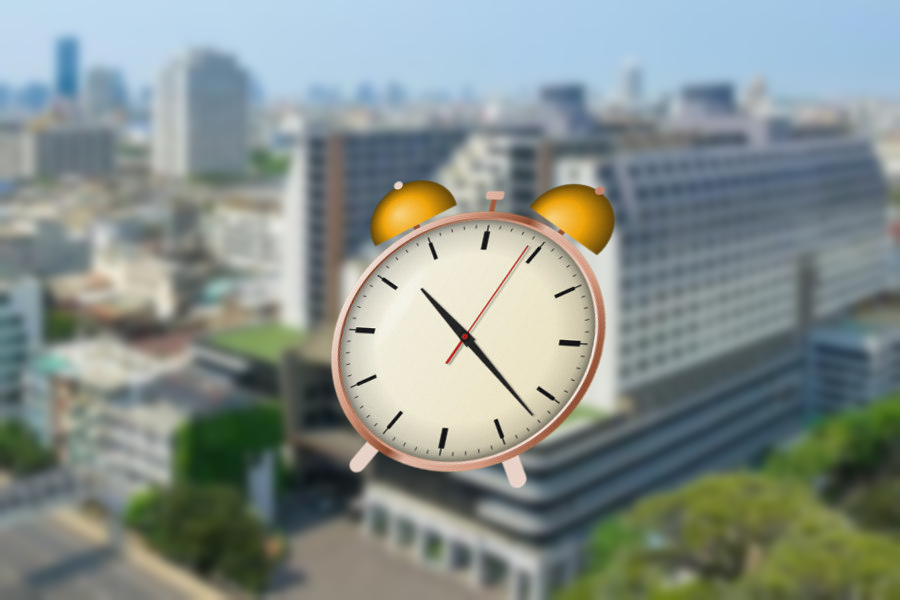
10:22:04
